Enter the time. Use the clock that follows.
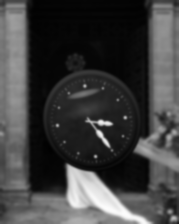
3:25
